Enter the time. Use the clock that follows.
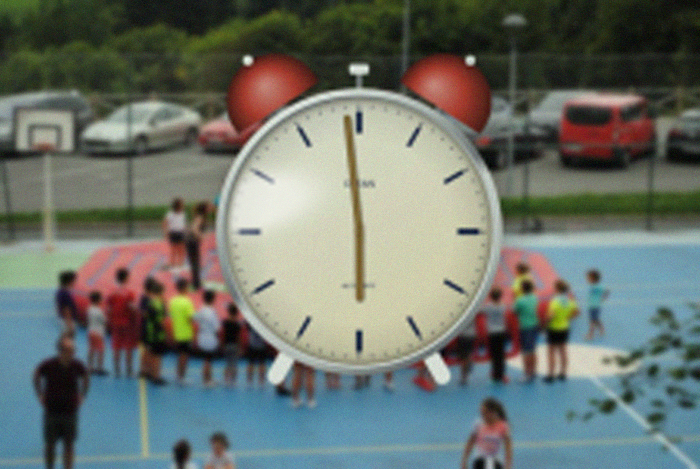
5:59
